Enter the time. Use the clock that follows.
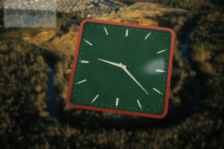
9:22
